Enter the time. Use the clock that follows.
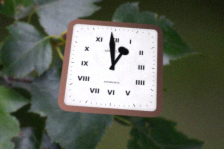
12:59
